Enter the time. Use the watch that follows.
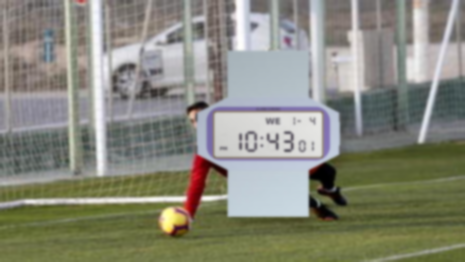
10:43
